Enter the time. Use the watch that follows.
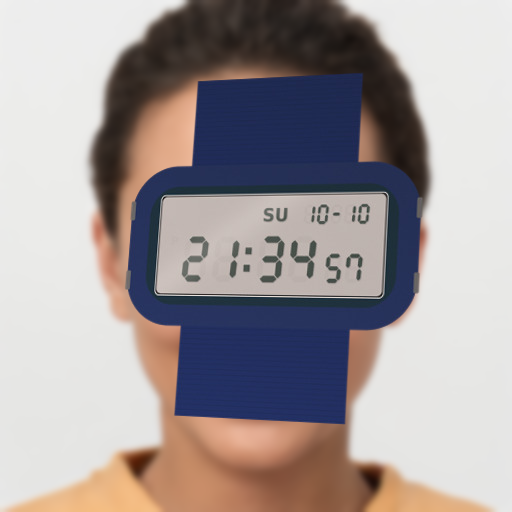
21:34:57
